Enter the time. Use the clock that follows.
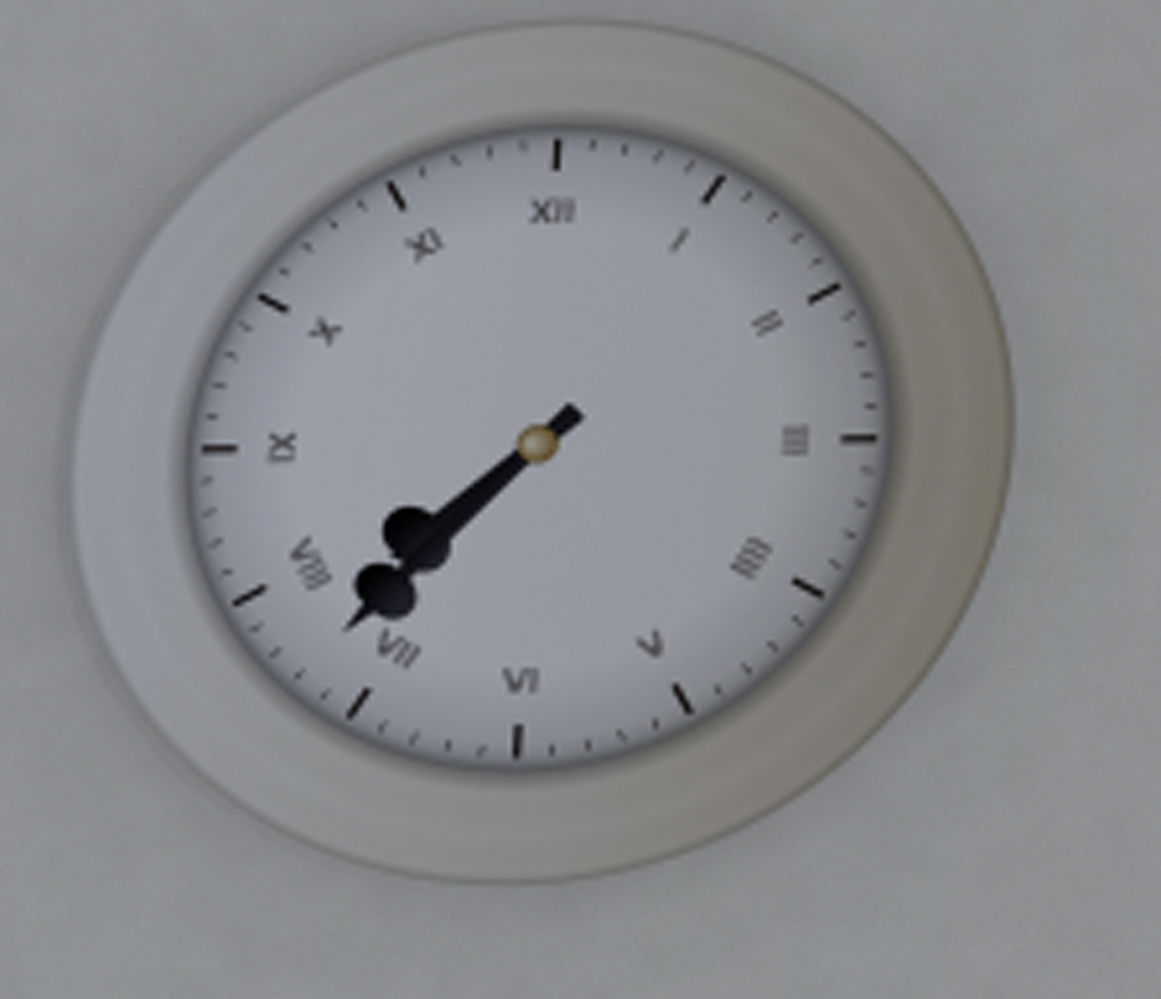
7:37
